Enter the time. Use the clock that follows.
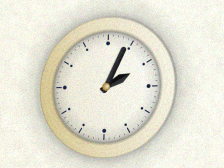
2:04
